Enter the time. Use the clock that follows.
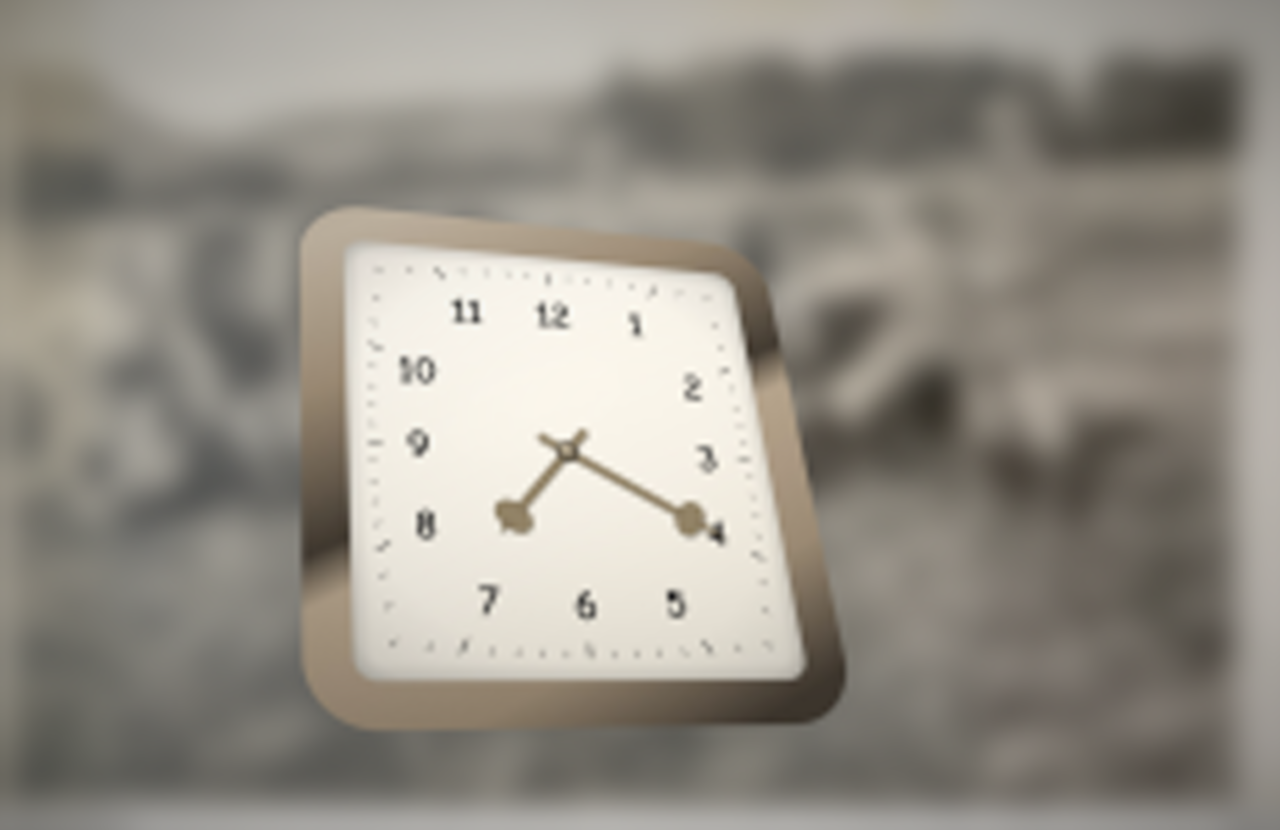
7:20
